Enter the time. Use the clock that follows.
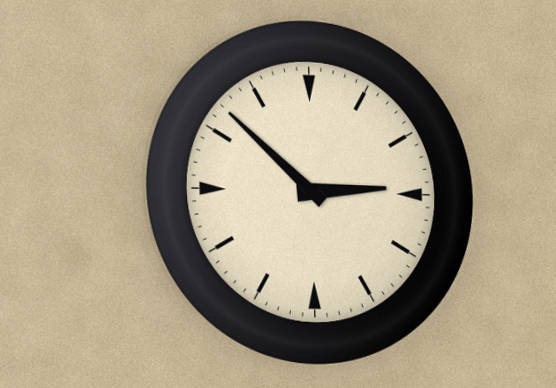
2:52
